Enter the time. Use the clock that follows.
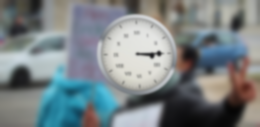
3:15
